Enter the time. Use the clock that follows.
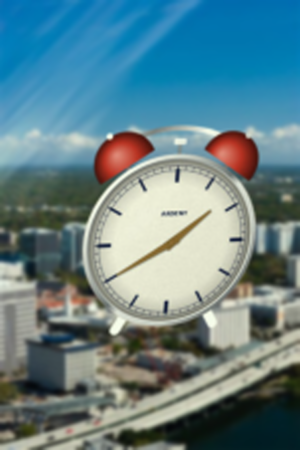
1:40
